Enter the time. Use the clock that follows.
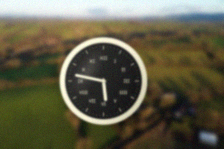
5:47
